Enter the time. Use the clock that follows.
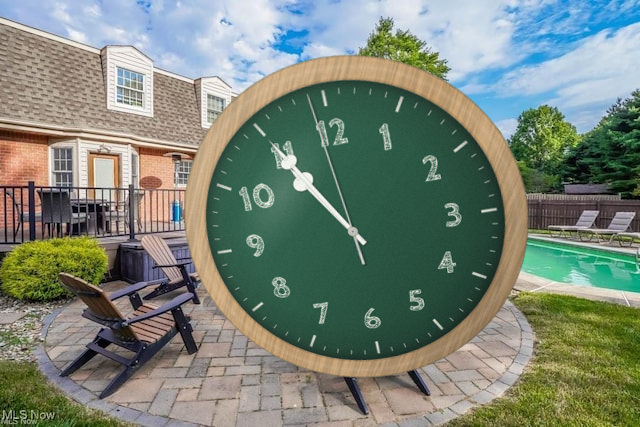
10:54:59
